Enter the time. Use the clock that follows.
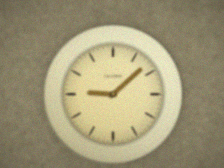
9:08
